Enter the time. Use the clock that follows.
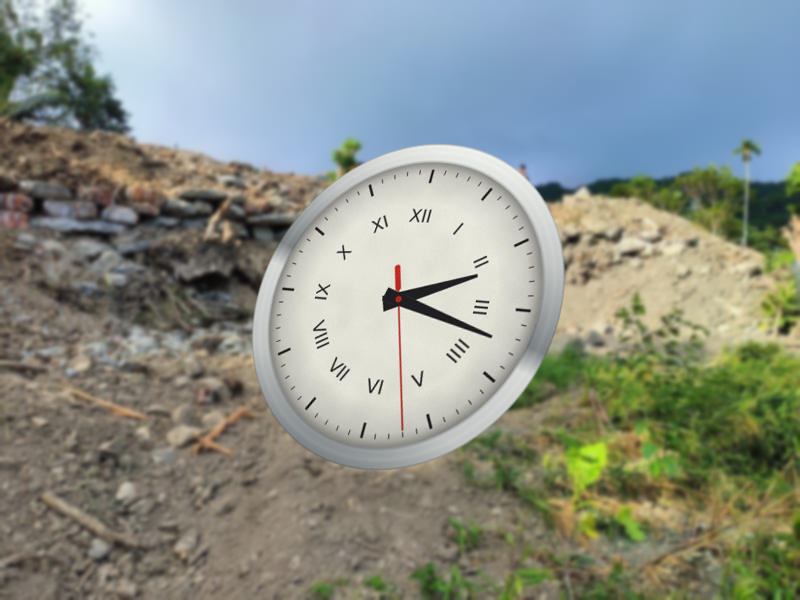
2:17:27
